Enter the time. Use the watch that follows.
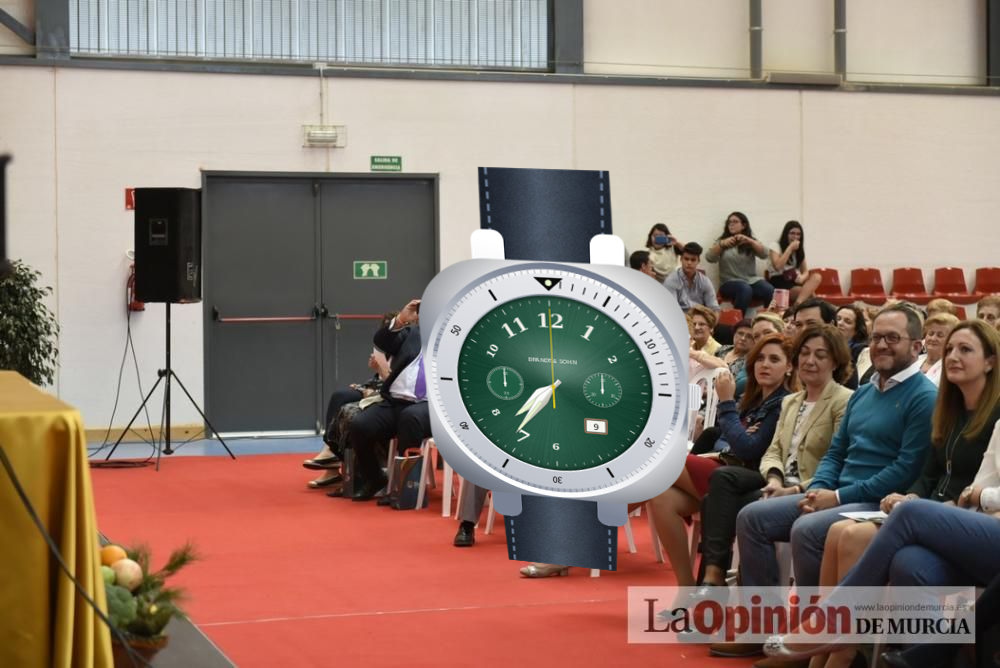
7:36
